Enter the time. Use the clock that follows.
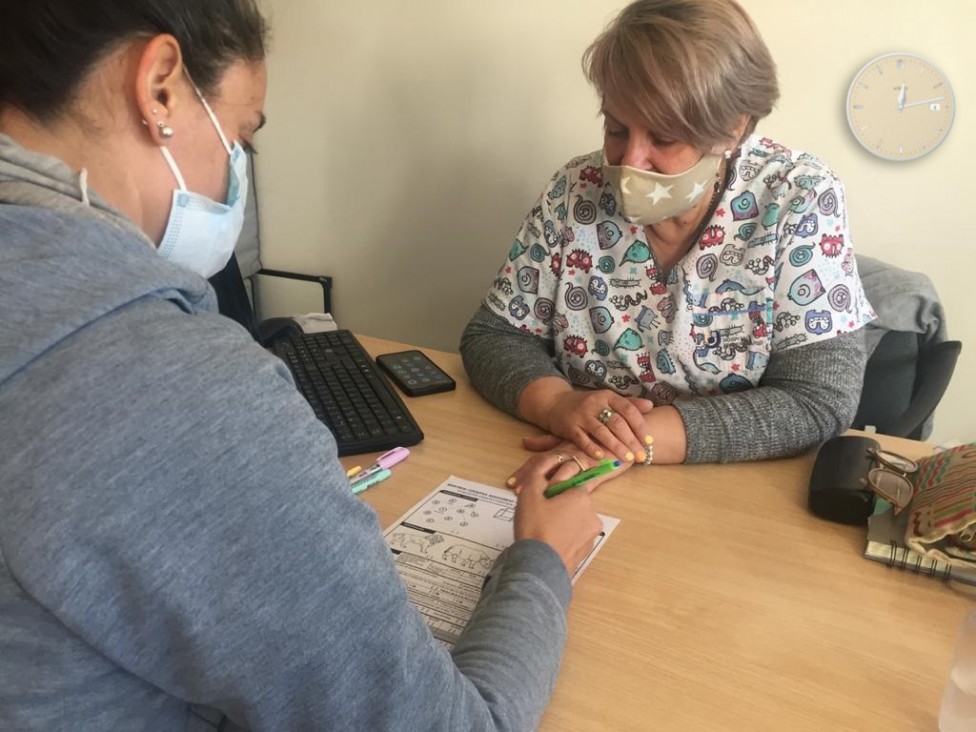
12:13
